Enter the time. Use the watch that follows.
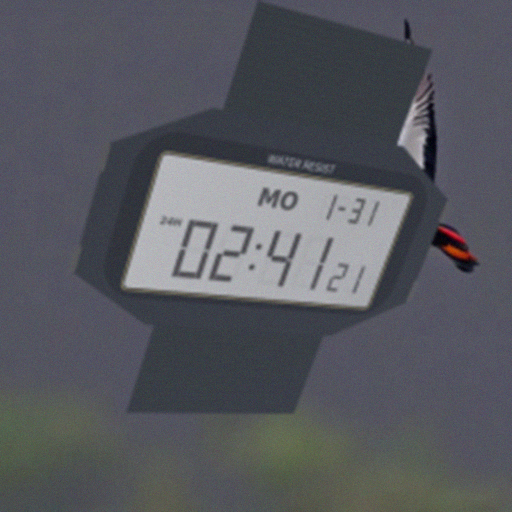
2:41:21
